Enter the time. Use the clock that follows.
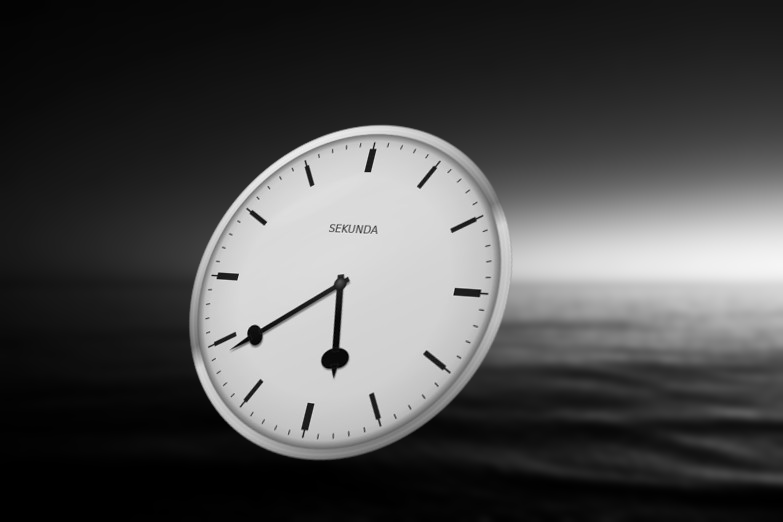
5:39
